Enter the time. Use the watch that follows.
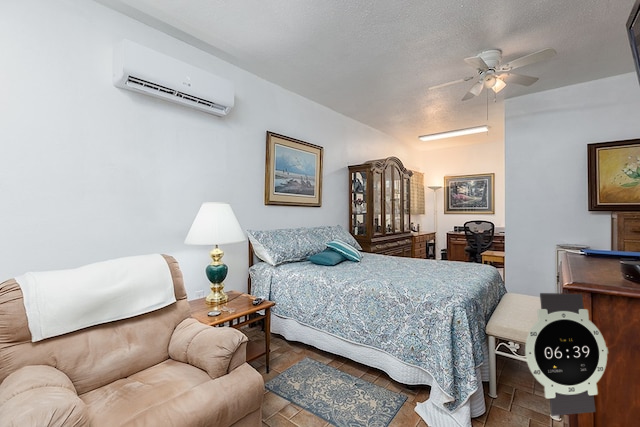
6:39
